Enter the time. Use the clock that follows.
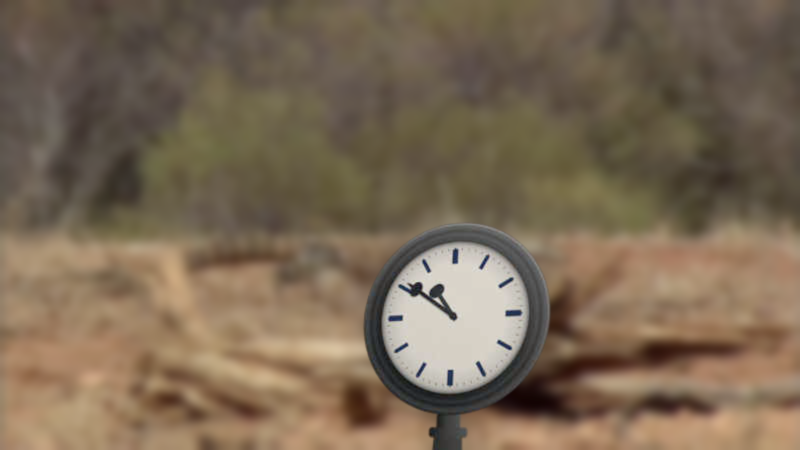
10:51
